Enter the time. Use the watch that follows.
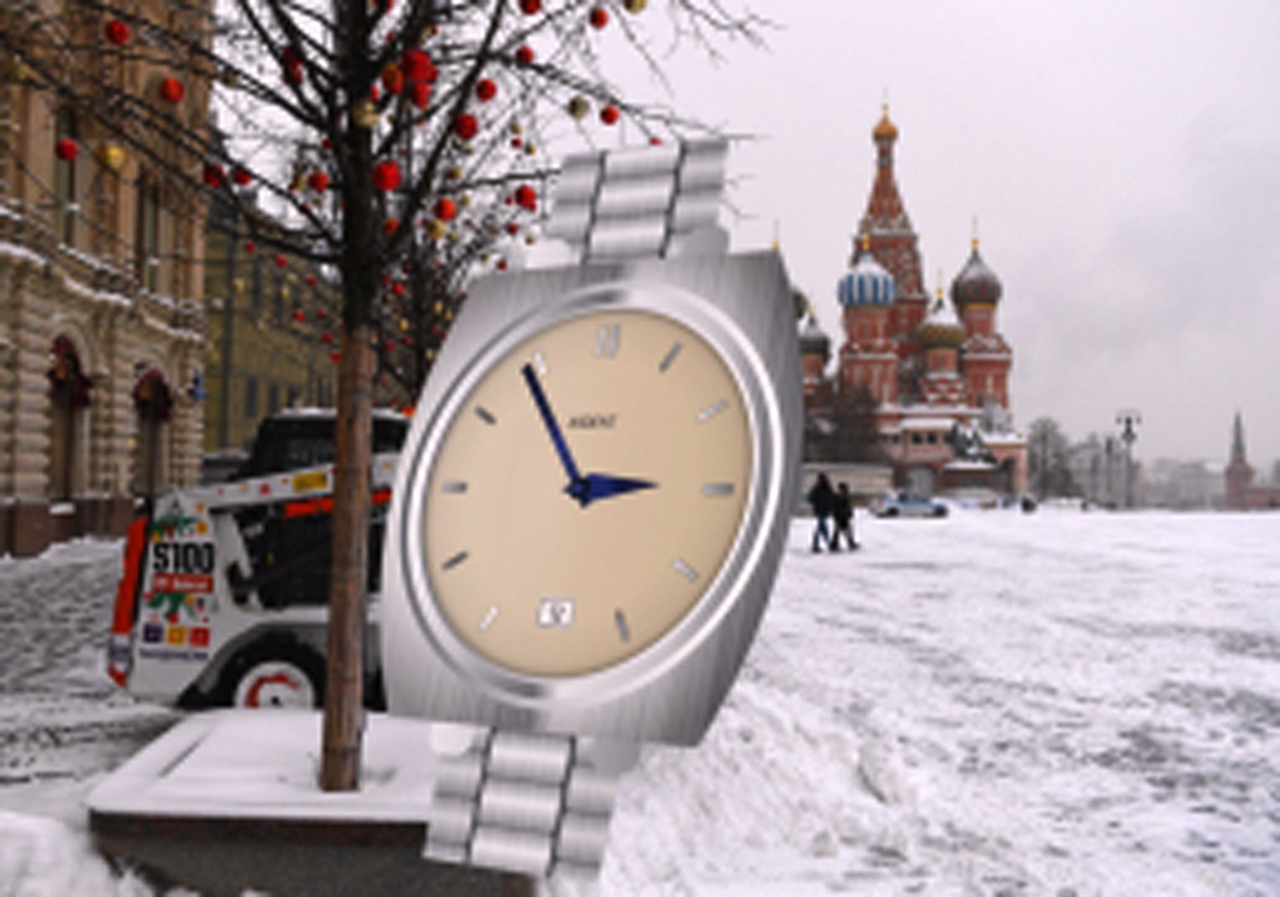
2:54
